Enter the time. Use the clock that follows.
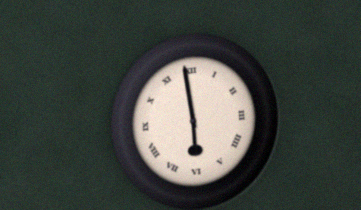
5:59
